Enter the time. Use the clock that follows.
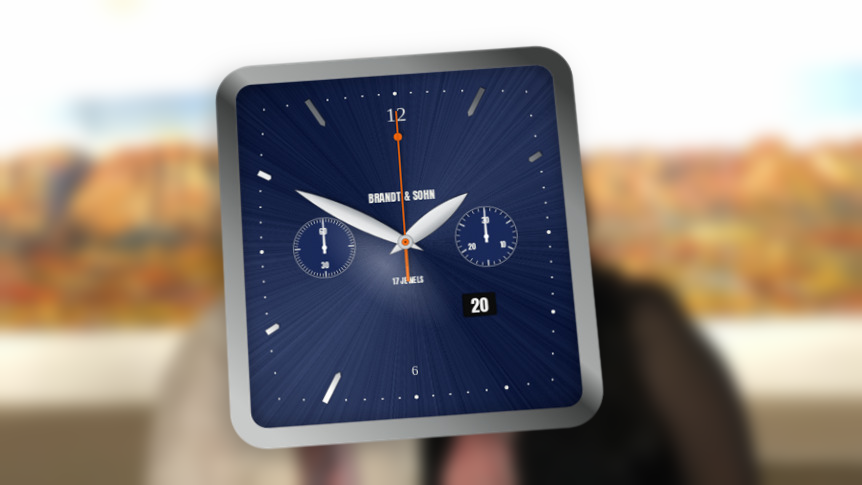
1:50
